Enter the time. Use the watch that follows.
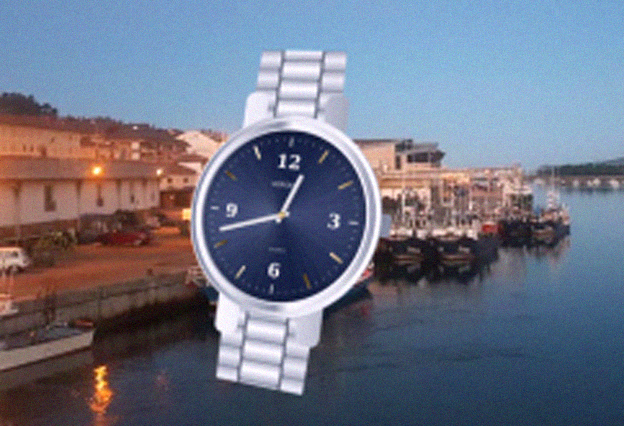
12:42
